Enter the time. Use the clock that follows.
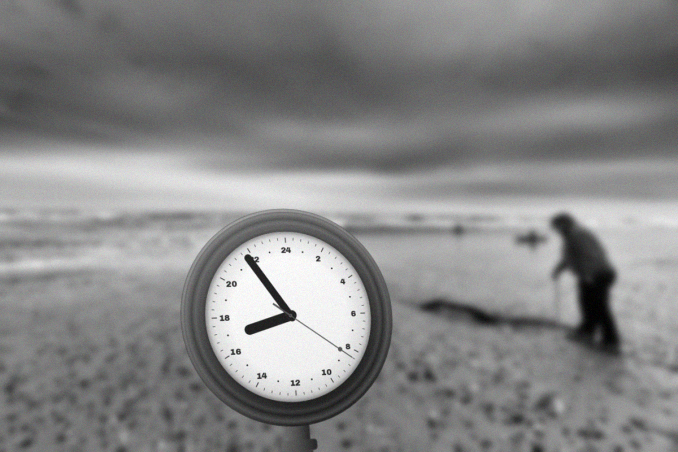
16:54:21
